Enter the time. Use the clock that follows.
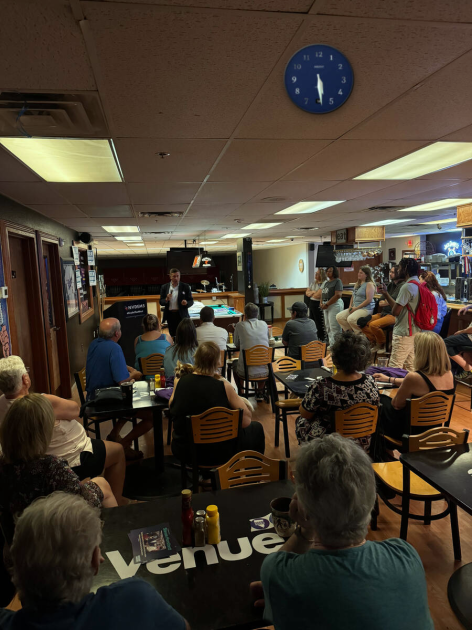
5:29
